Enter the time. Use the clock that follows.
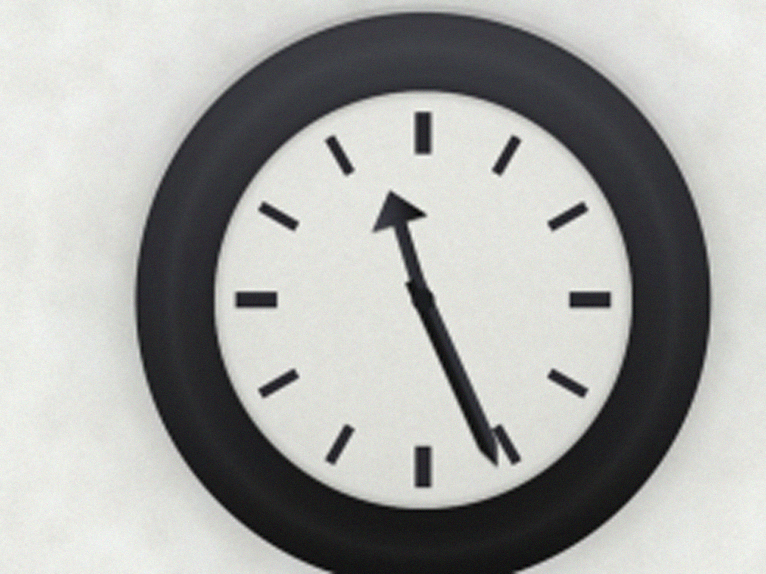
11:26
